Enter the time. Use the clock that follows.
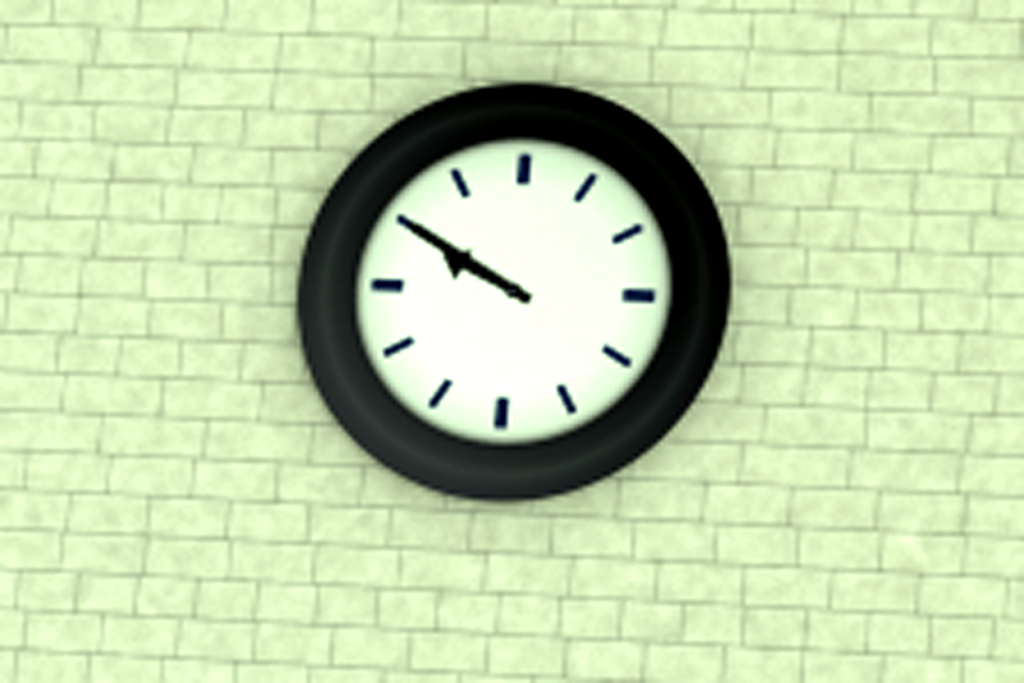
9:50
